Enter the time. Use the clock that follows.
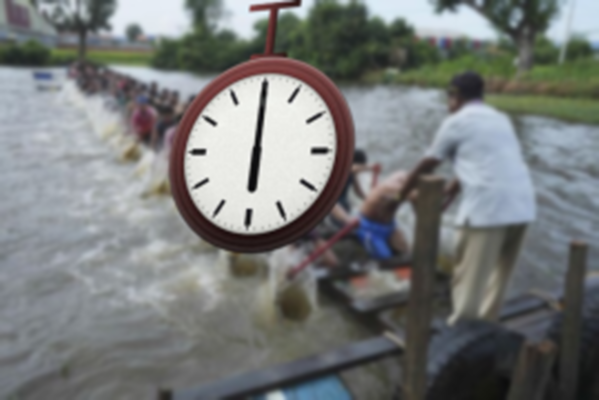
6:00
